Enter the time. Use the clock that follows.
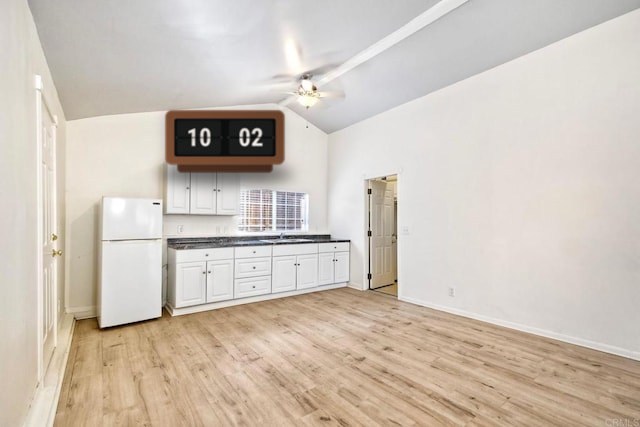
10:02
